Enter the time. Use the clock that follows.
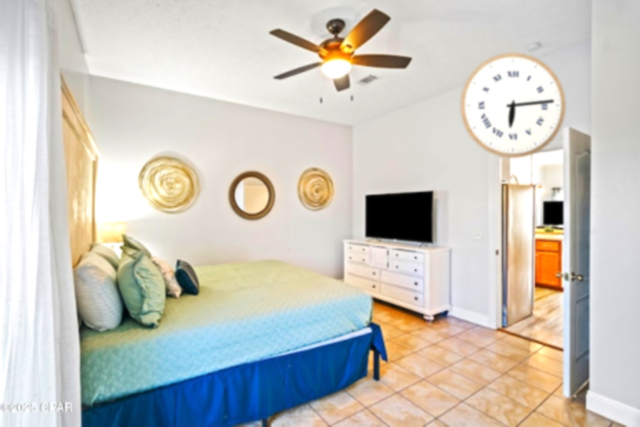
6:14
